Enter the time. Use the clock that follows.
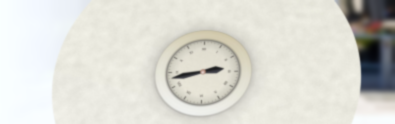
2:43
